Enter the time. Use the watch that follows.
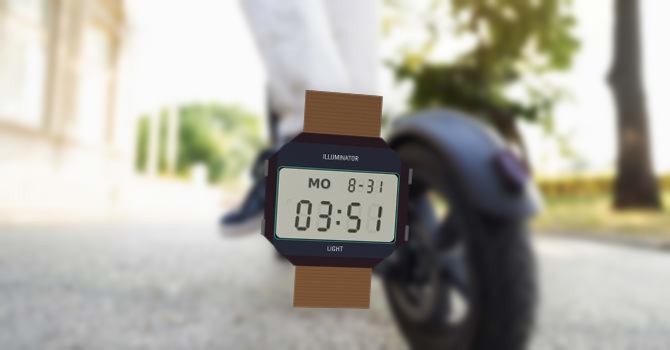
3:51
